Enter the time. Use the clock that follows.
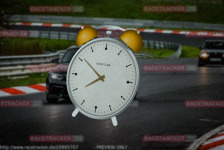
7:51
